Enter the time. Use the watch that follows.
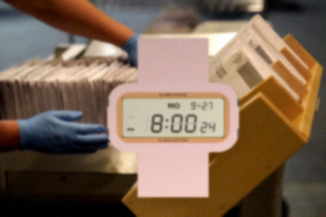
8:00
